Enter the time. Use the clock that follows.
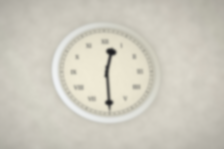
12:30
